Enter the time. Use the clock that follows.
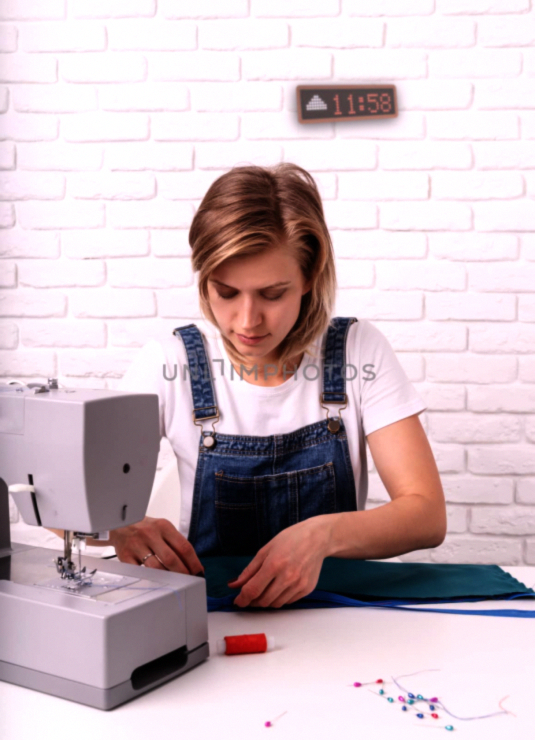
11:58
